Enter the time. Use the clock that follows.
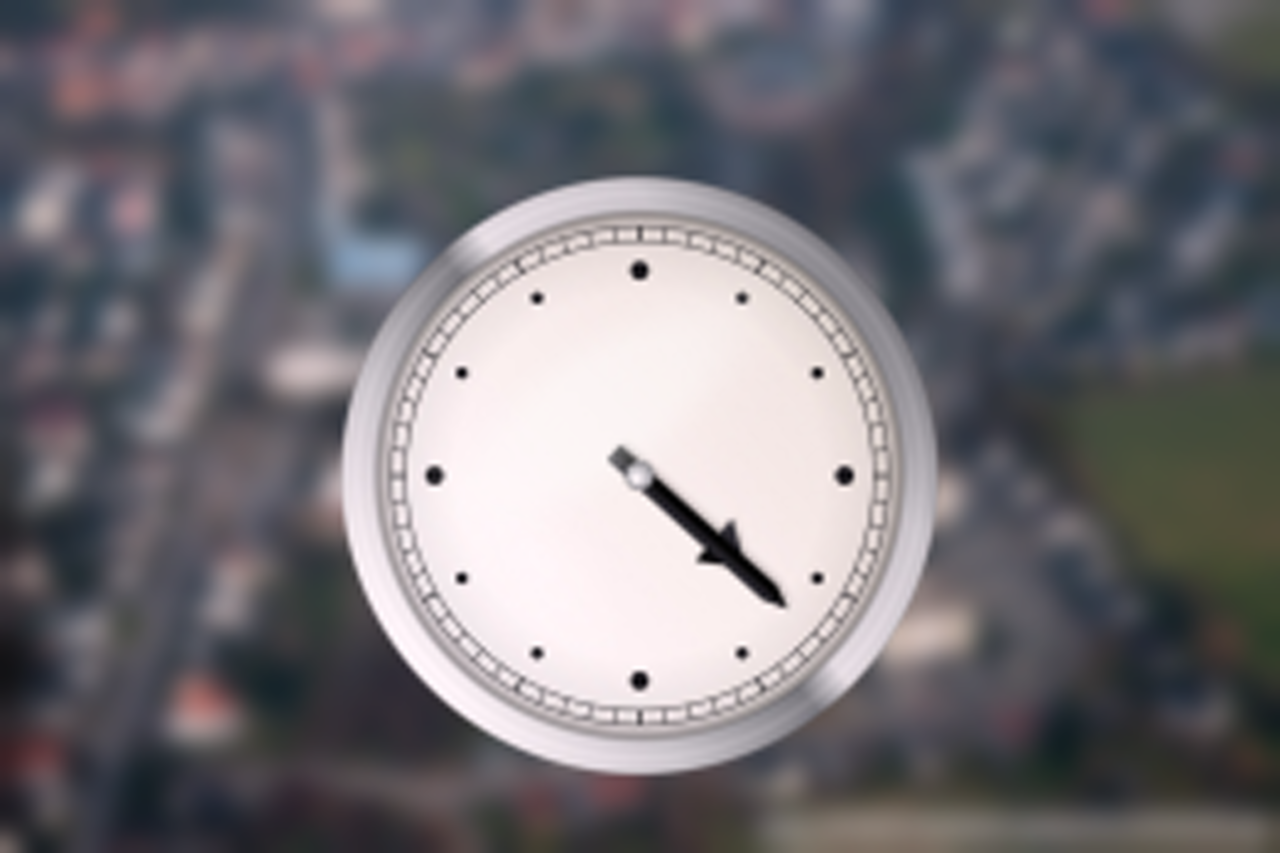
4:22
